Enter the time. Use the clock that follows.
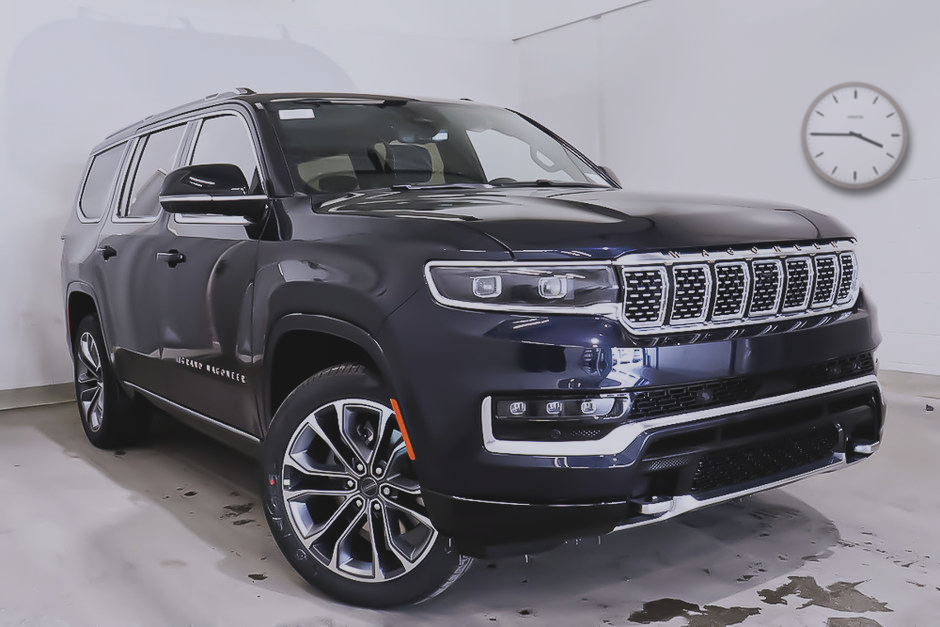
3:45
